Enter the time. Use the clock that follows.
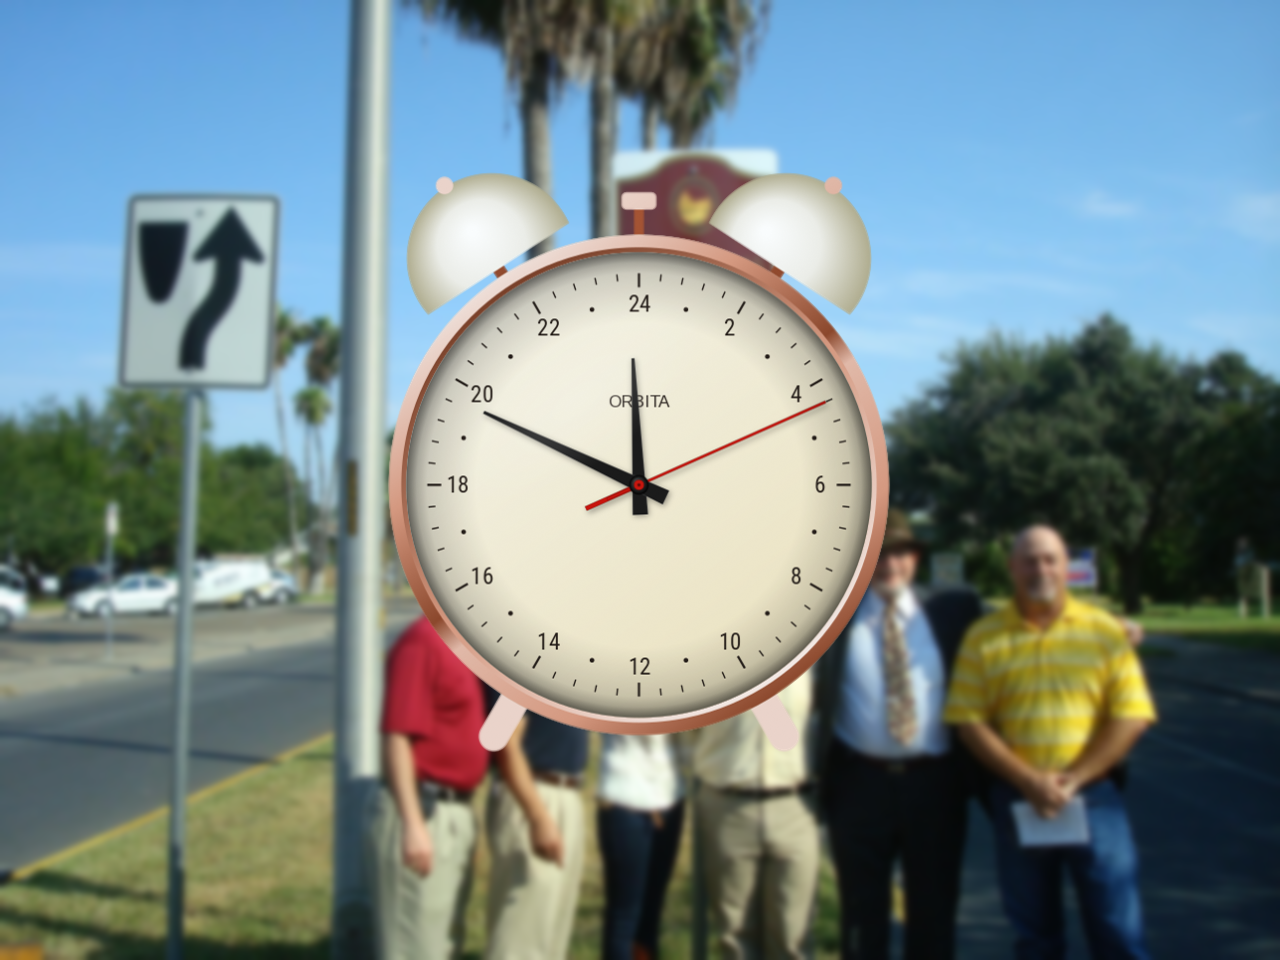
23:49:11
